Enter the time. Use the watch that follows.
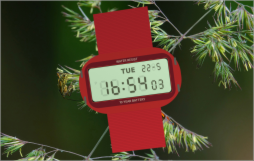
16:54:03
